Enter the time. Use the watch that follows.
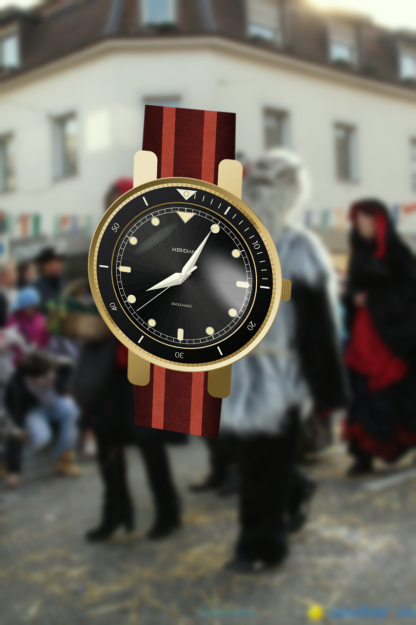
8:04:38
